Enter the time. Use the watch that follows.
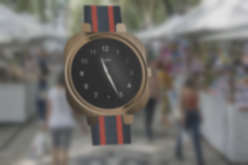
11:26
